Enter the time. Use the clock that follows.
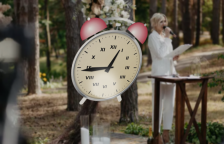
12:44
